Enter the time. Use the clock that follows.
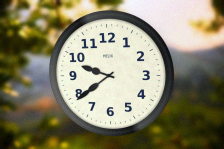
9:39
